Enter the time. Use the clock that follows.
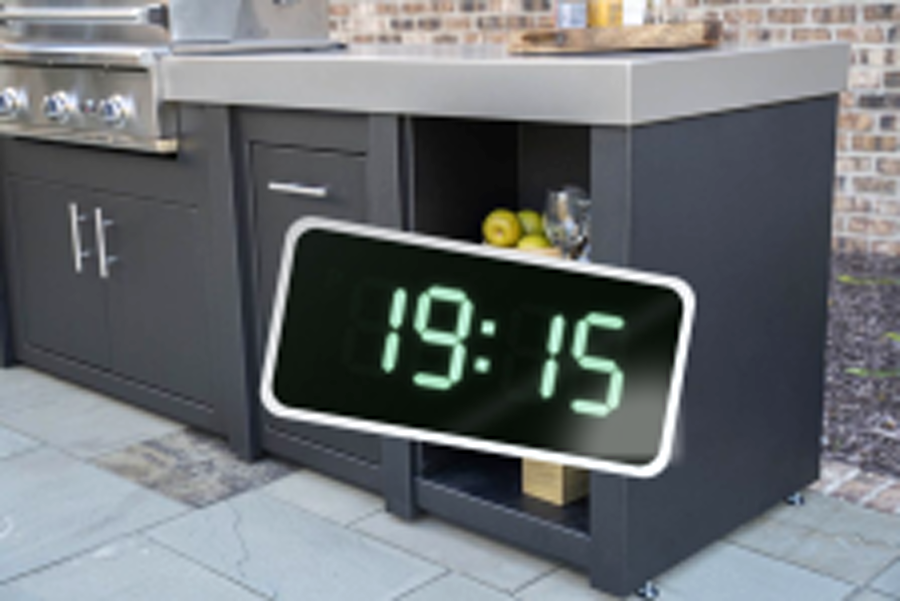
19:15
